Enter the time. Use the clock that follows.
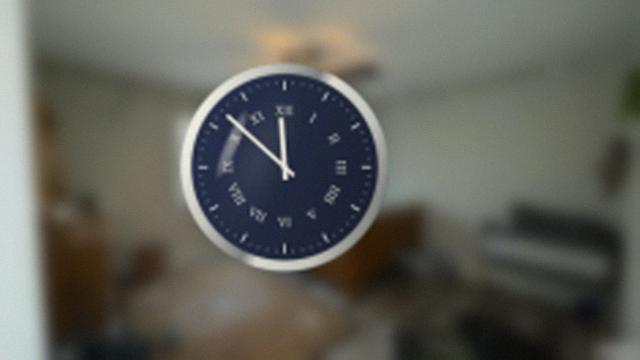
11:52
